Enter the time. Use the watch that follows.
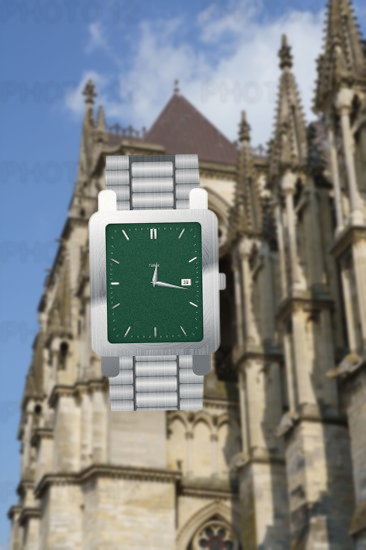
12:17
